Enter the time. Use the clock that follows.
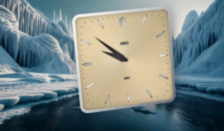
9:52
